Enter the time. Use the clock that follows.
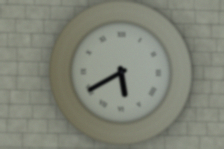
5:40
